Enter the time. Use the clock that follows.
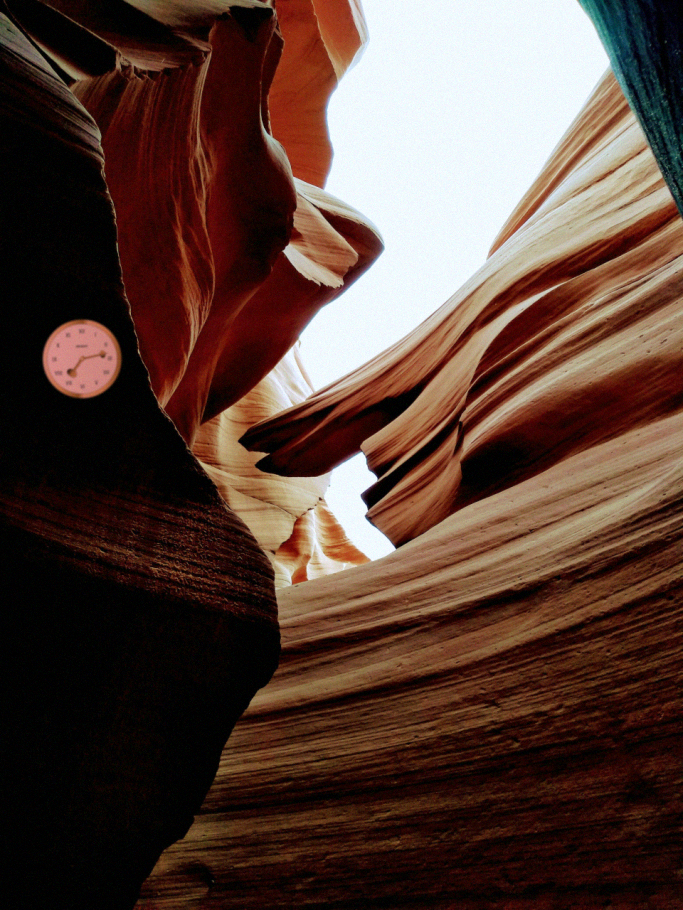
7:13
